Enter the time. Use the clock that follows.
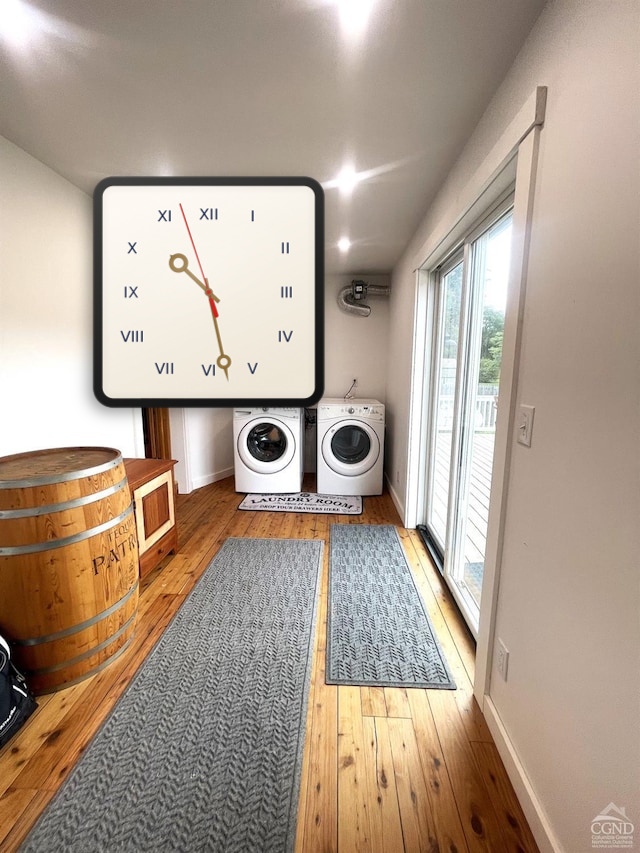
10:27:57
